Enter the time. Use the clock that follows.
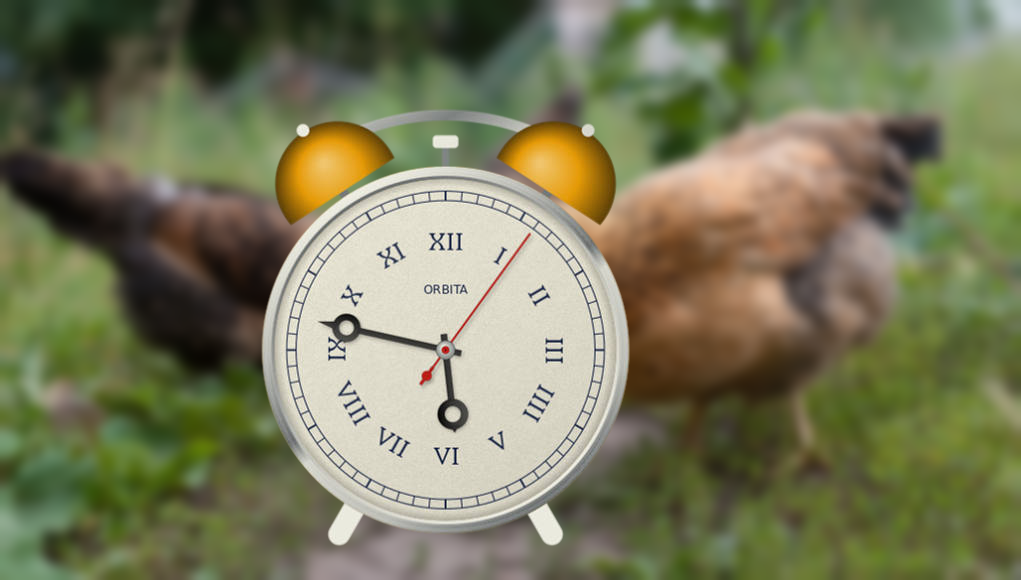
5:47:06
